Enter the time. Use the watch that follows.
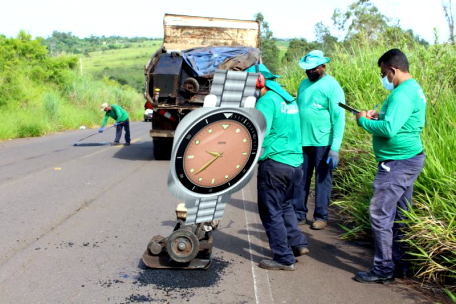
9:38
